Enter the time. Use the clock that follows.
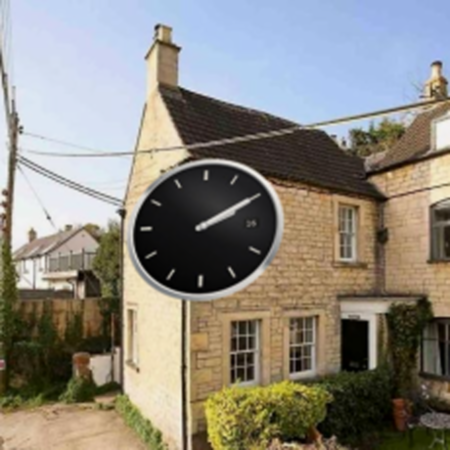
2:10
